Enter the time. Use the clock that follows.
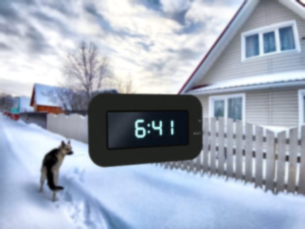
6:41
